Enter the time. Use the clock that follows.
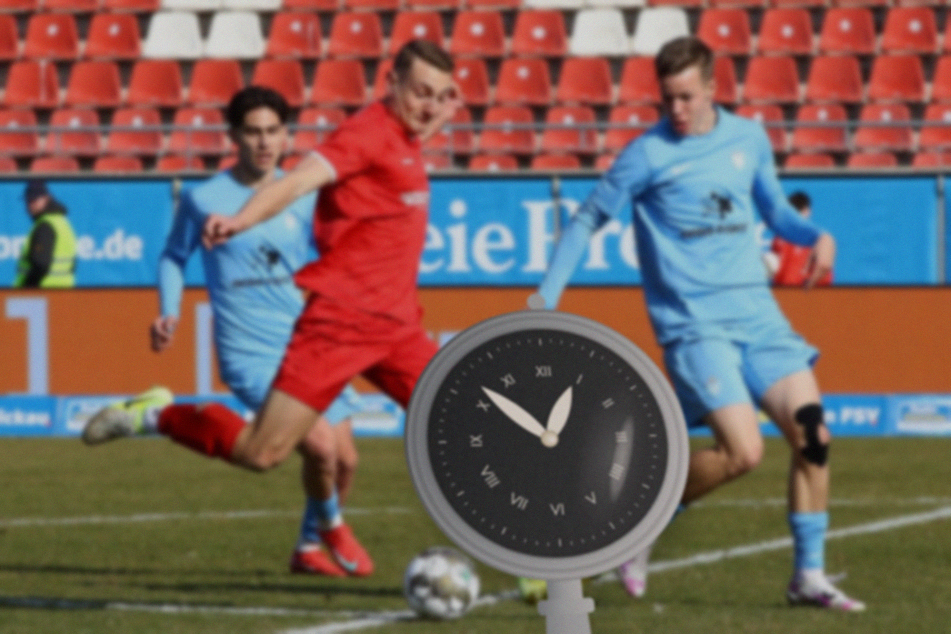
12:52
